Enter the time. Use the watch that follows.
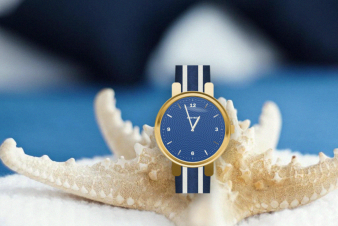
12:57
